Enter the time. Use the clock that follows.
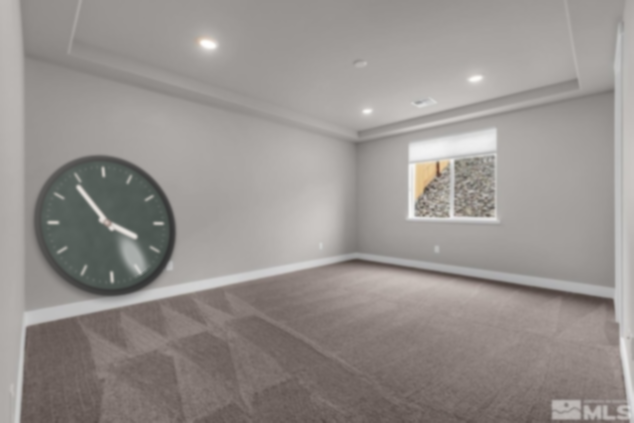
3:54
